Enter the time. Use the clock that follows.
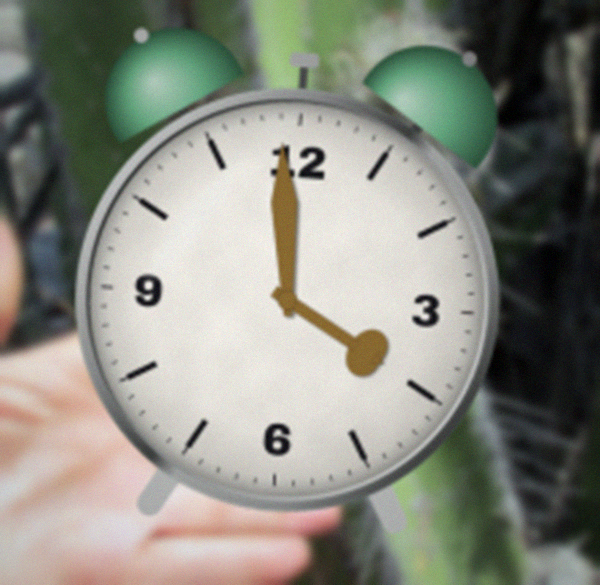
3:59
